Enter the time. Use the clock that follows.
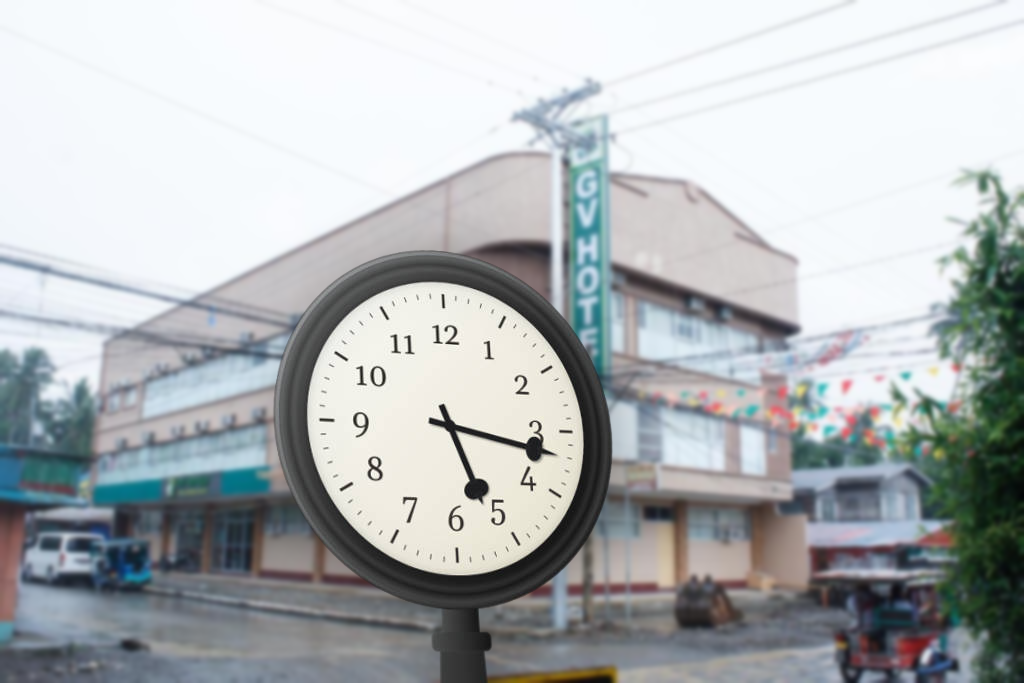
5:17
